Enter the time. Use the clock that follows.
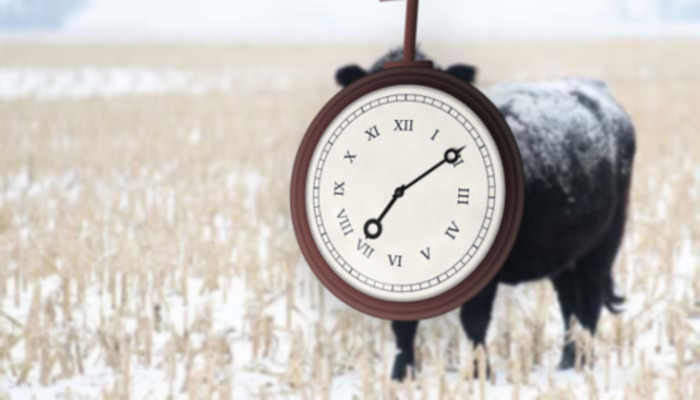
7:09
